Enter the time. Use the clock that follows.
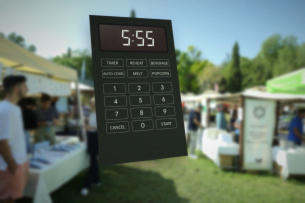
5:55
